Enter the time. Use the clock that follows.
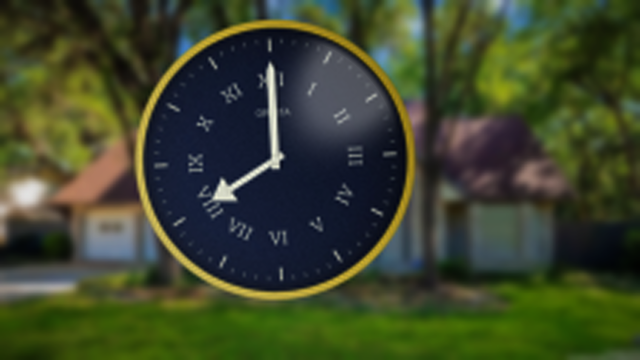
8:00
